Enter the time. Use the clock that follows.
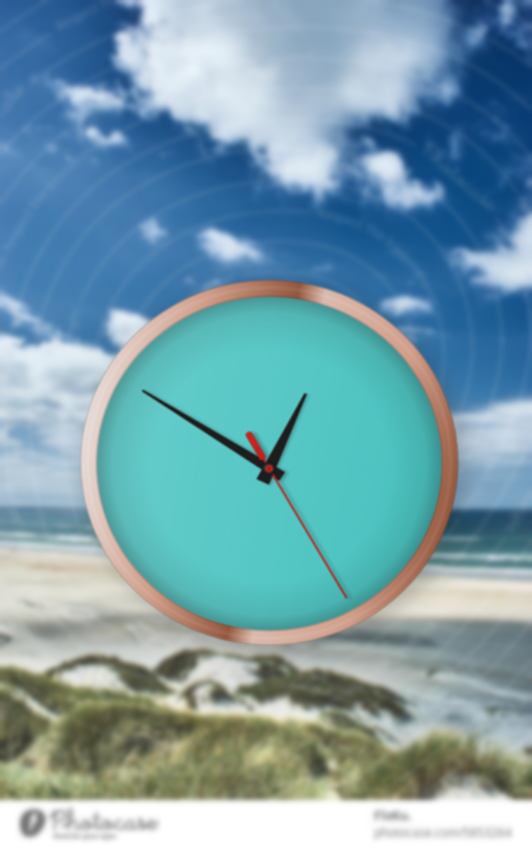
12:50:25
